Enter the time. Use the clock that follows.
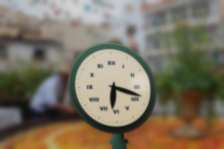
6:18
